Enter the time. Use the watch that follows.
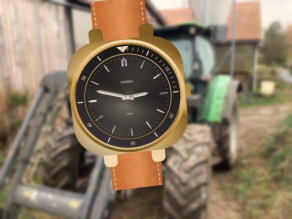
2:48
